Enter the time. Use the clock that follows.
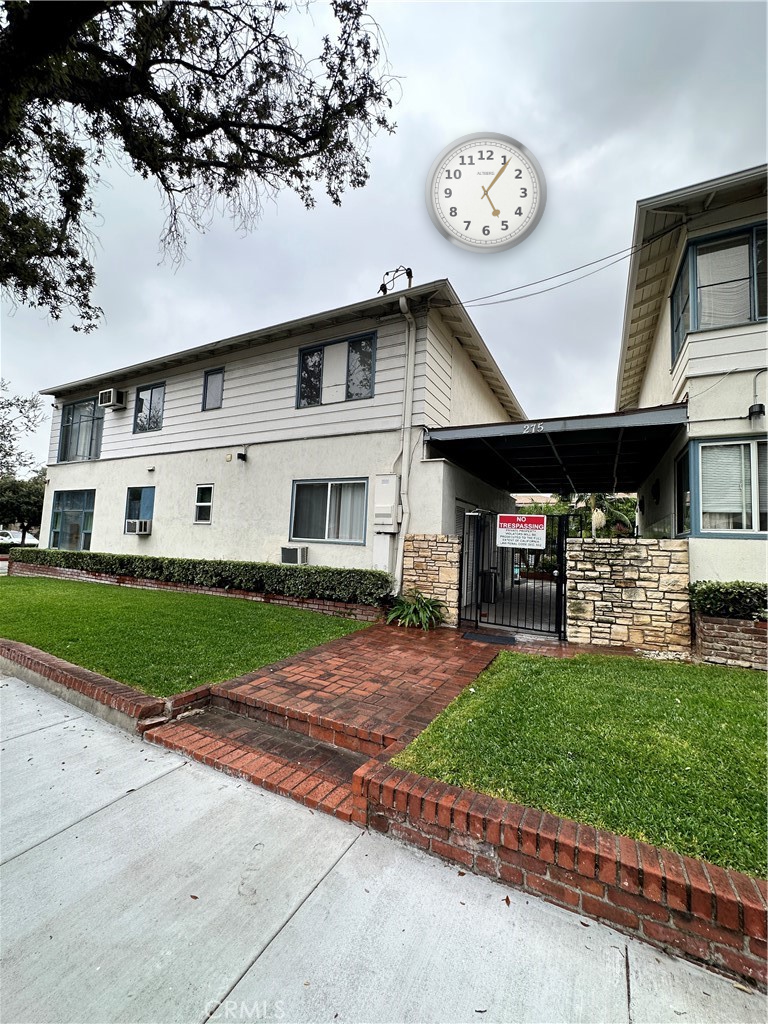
5:06
